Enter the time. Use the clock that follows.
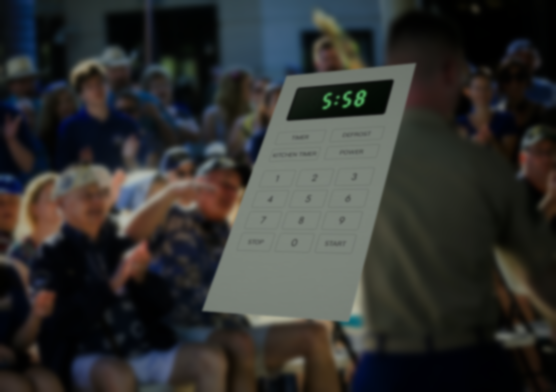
5:58
